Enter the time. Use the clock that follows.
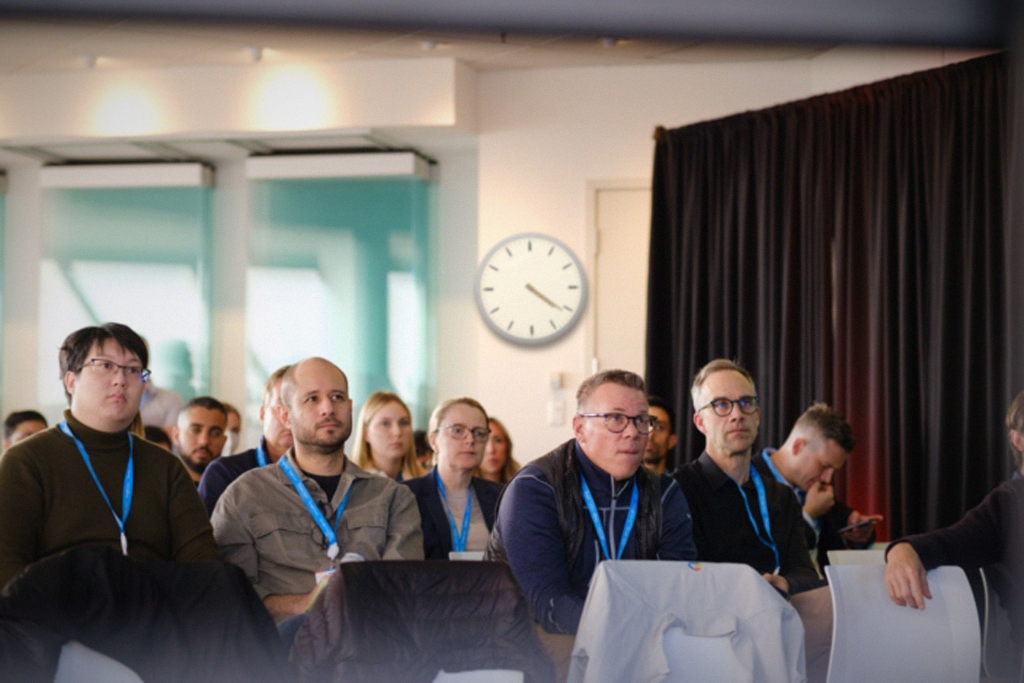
4:21
